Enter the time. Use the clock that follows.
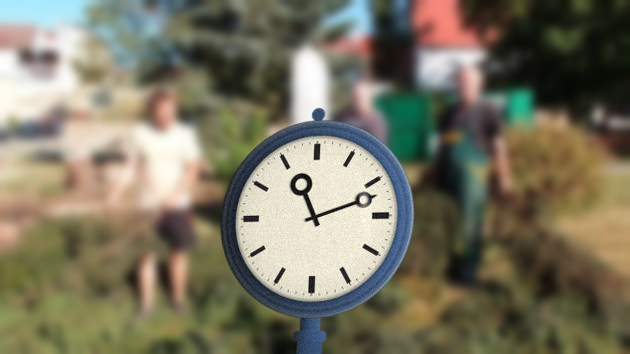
11:12
